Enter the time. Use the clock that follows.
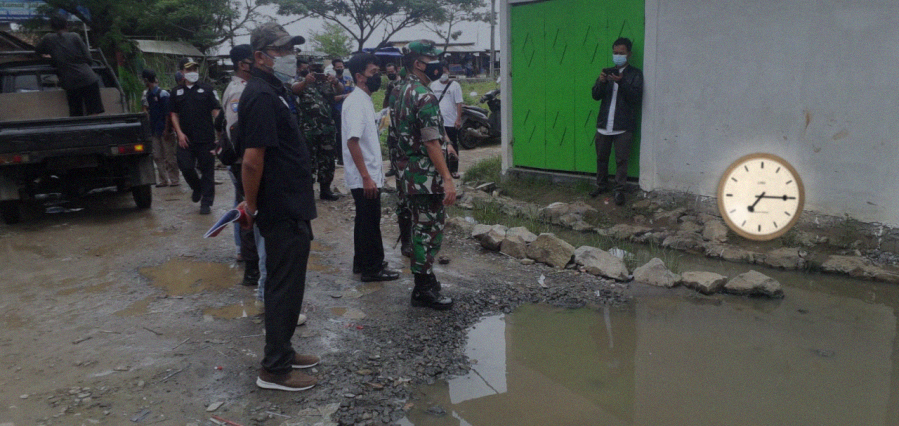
7:15
